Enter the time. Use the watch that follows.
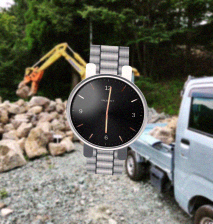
6:01
